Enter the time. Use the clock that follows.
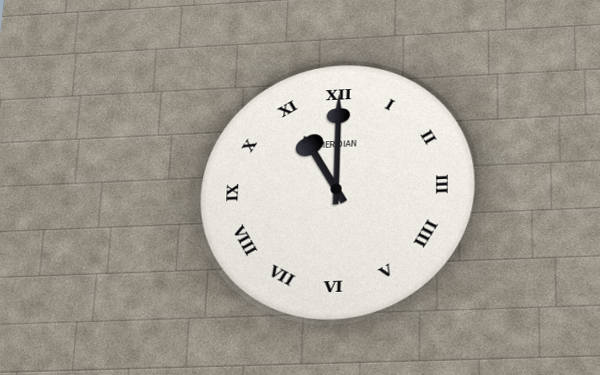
11:00
